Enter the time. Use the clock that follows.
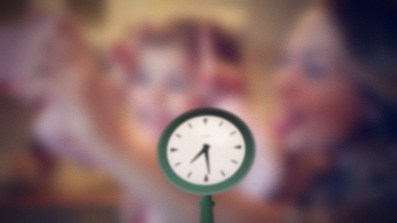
7:29
